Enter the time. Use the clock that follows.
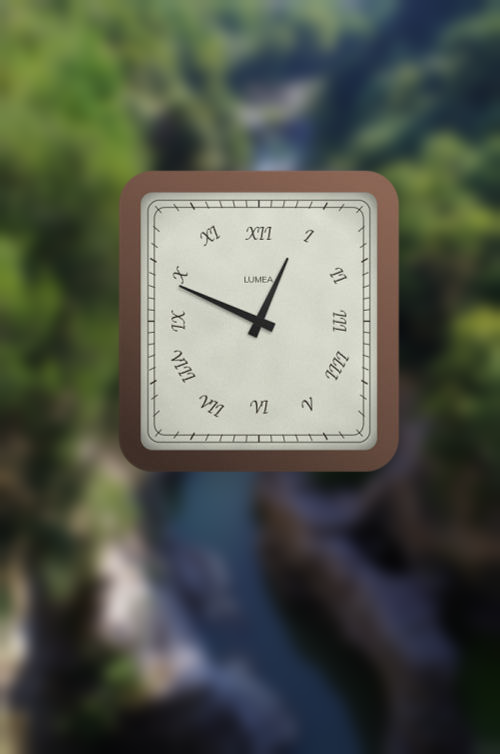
12:49
